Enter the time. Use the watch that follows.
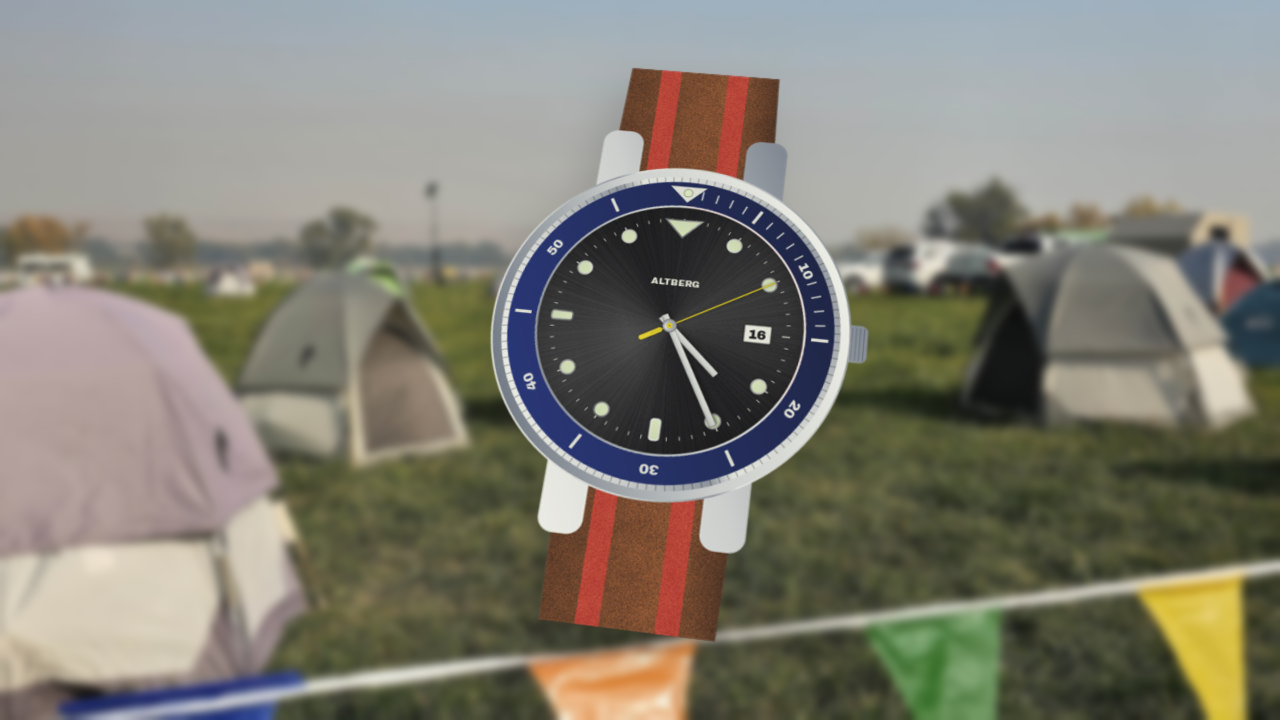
4:25:10
